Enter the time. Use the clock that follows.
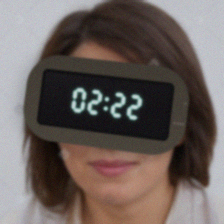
2:22
